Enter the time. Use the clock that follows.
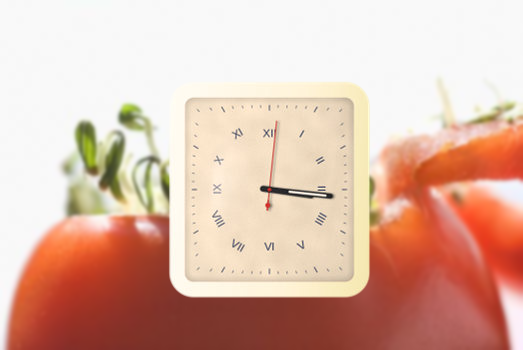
3:16:01
